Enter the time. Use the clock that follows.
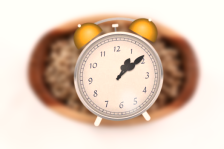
1:09
